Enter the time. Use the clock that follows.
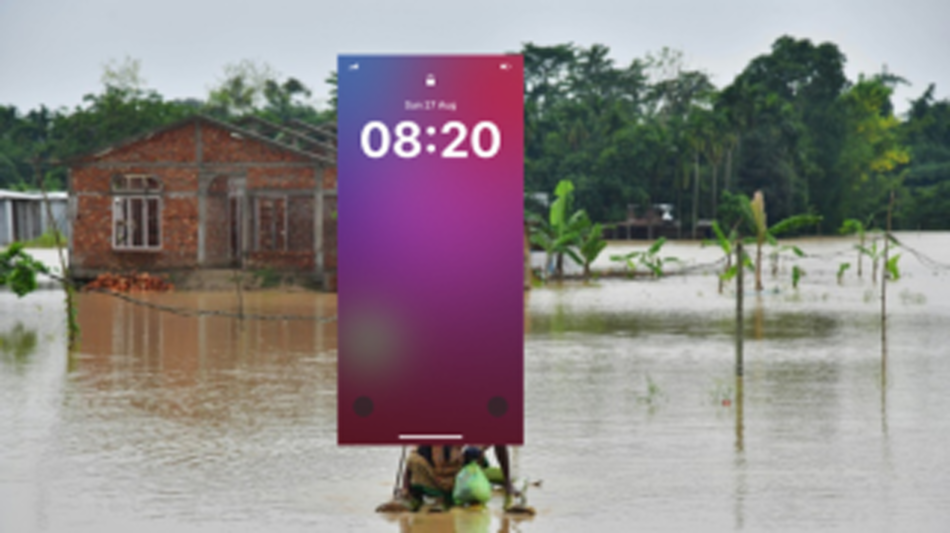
8:20
